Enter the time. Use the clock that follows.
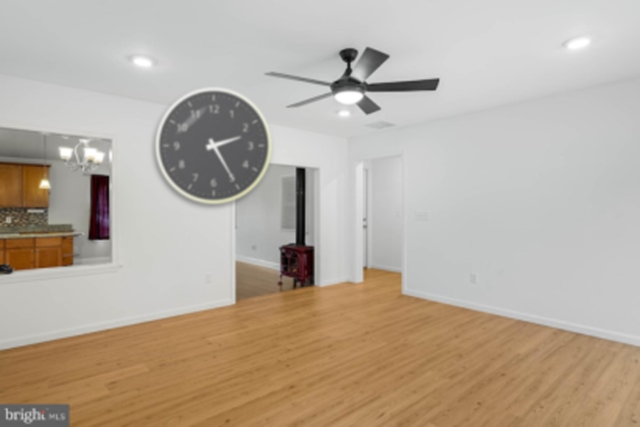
2:25
